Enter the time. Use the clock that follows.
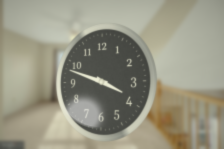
3:48
